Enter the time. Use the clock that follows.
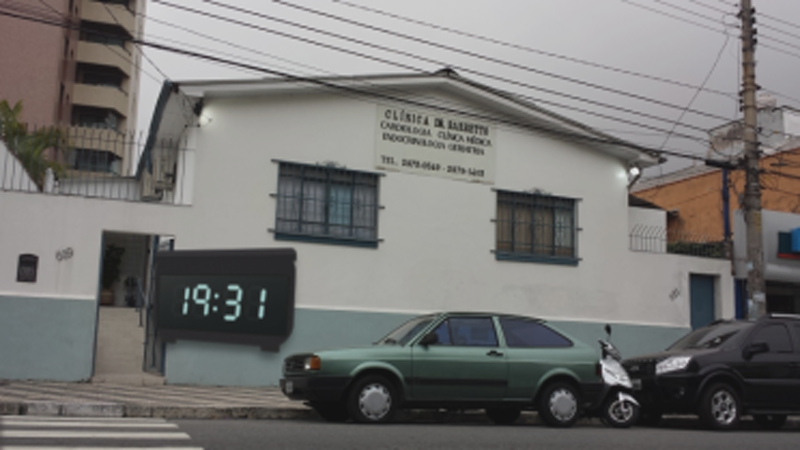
19:31
